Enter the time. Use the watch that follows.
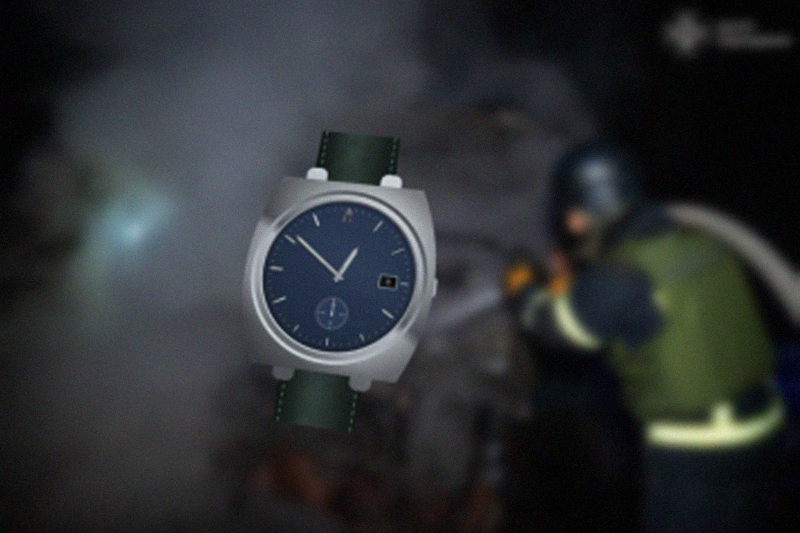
12:51
